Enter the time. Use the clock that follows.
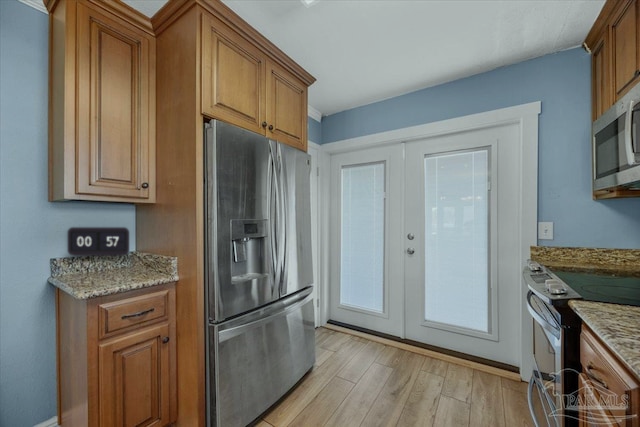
0:57
